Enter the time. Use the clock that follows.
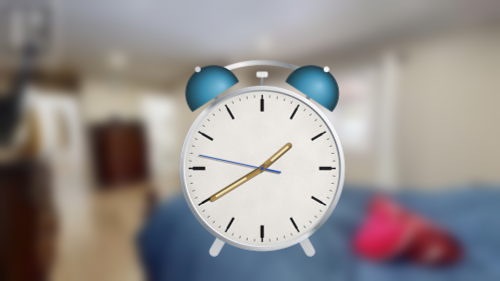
1:39:47
